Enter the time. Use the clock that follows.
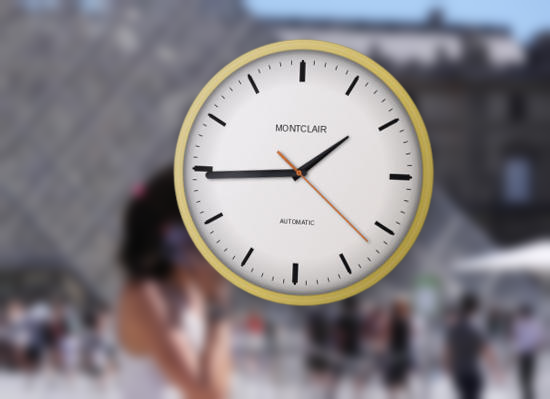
1:44:22
